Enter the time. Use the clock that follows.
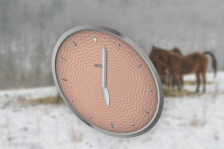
6:02
